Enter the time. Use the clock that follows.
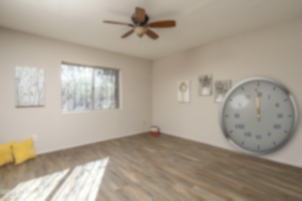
11:59
